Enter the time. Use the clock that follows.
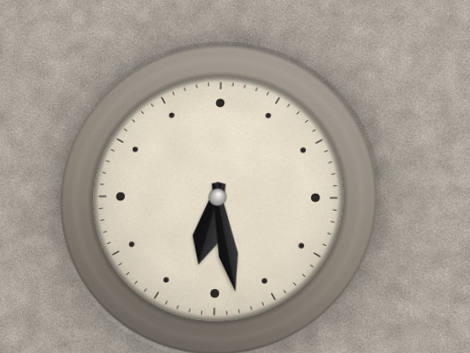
6:28
